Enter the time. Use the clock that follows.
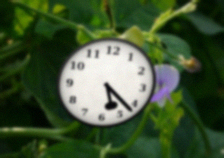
5:22
